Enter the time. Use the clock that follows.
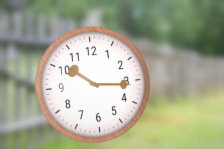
10:16
